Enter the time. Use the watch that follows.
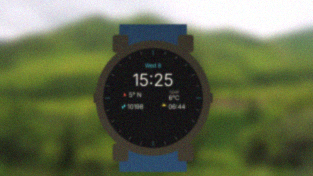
15:25
